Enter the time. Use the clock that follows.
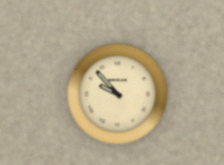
9:53
